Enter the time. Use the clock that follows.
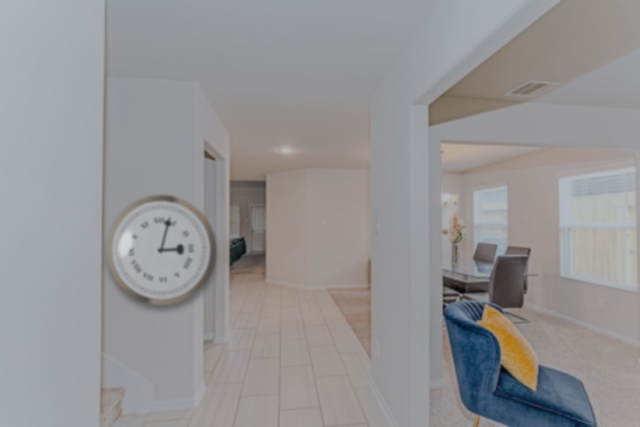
3:03
